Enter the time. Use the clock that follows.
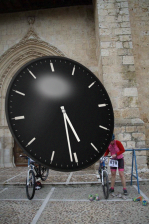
5:31
